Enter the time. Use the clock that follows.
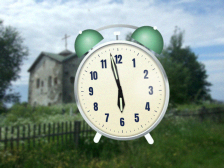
5:58
